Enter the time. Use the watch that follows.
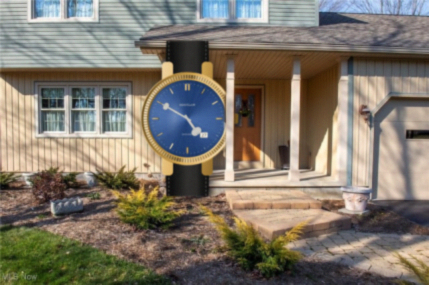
4:50
